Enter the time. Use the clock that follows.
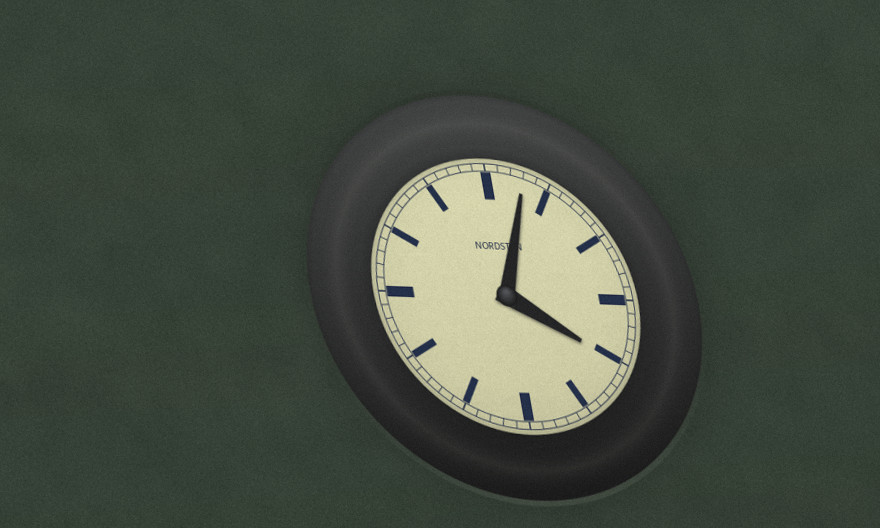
4:03
